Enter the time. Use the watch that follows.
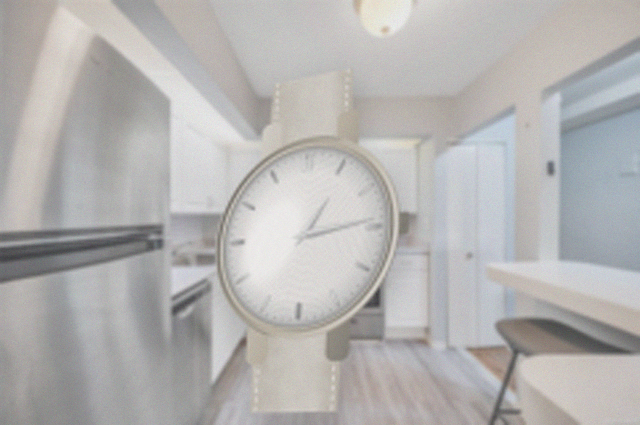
1:14
